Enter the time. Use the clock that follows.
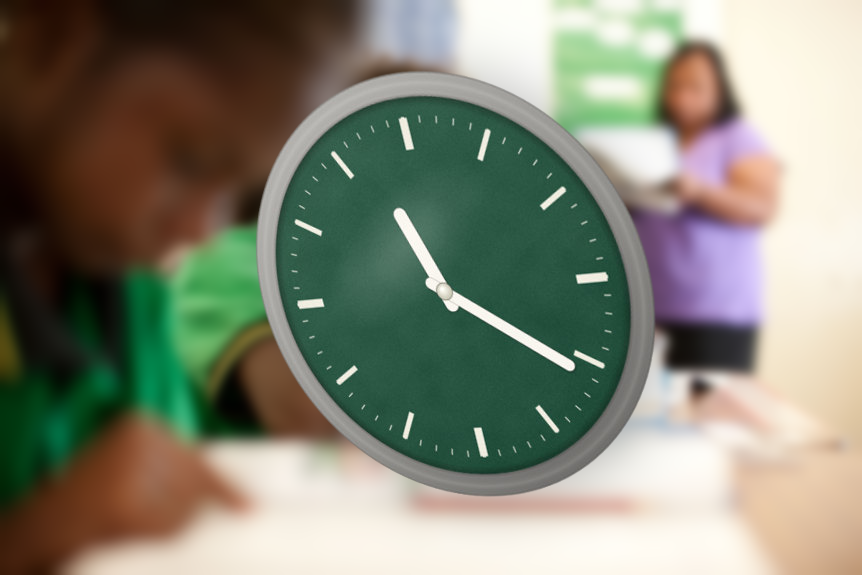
11:21
